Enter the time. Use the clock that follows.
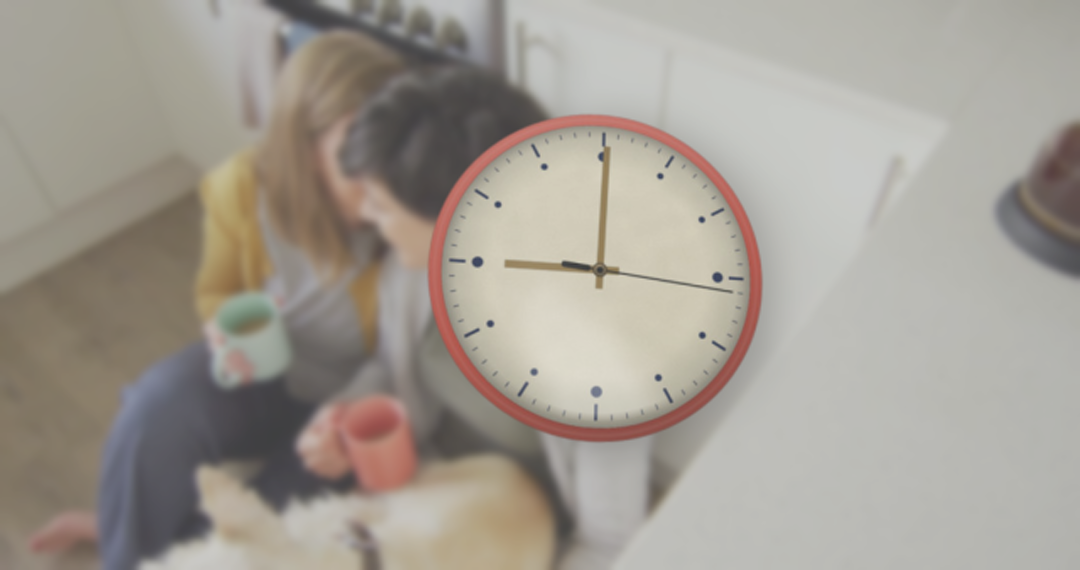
9:00:16
